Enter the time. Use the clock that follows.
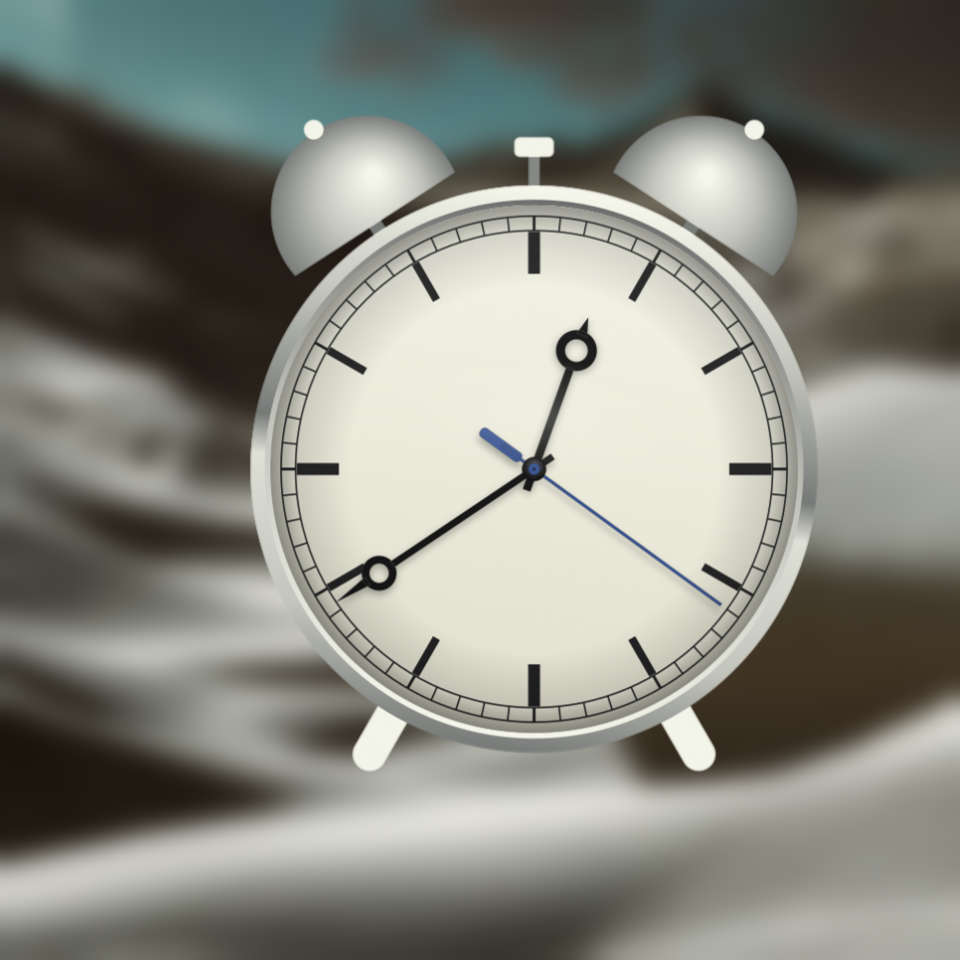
12:39:21
